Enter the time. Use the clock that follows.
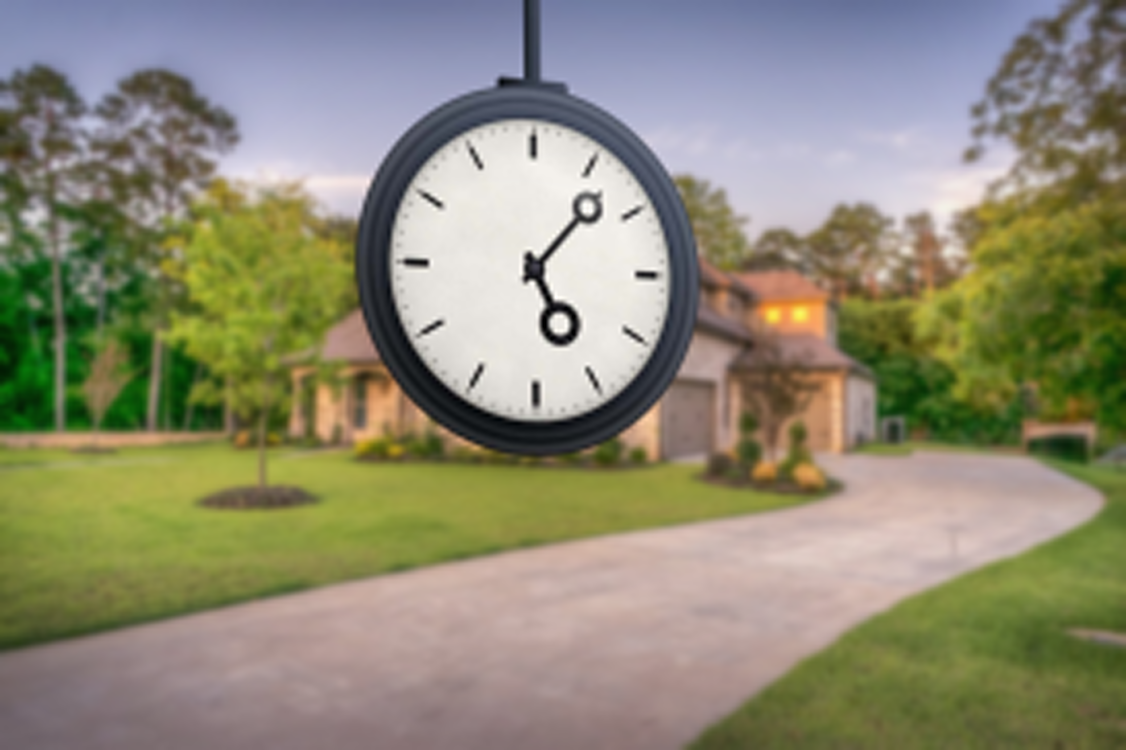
5:07
